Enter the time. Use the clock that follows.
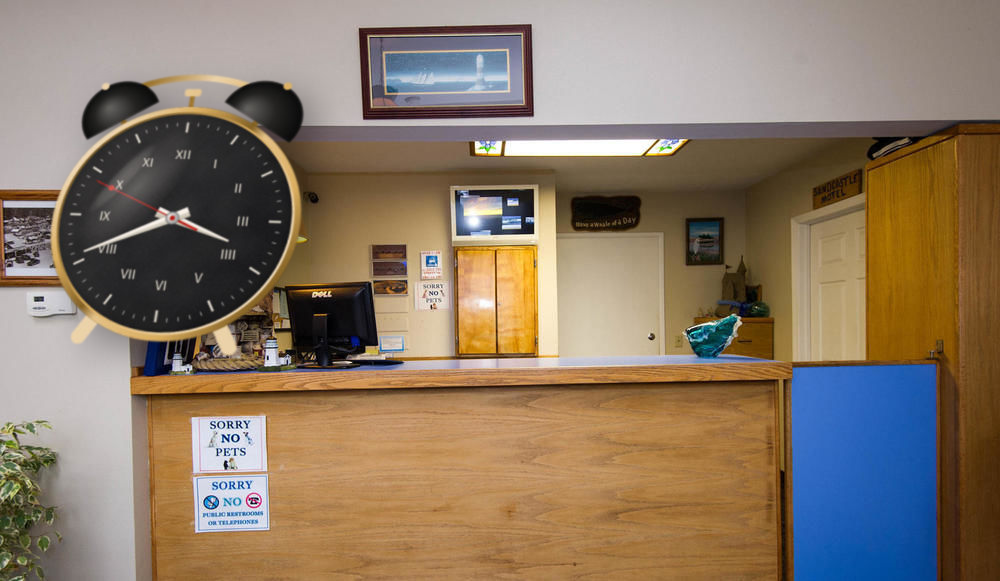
3:40:49
